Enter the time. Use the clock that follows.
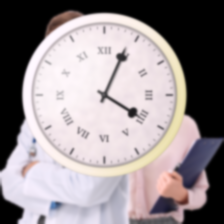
4:04
